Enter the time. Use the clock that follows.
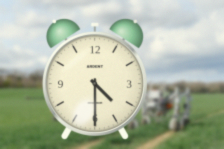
4:30
